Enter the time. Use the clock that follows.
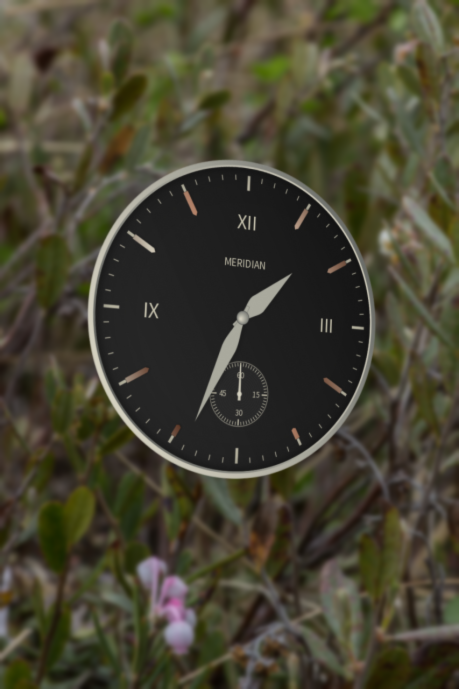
1:34
